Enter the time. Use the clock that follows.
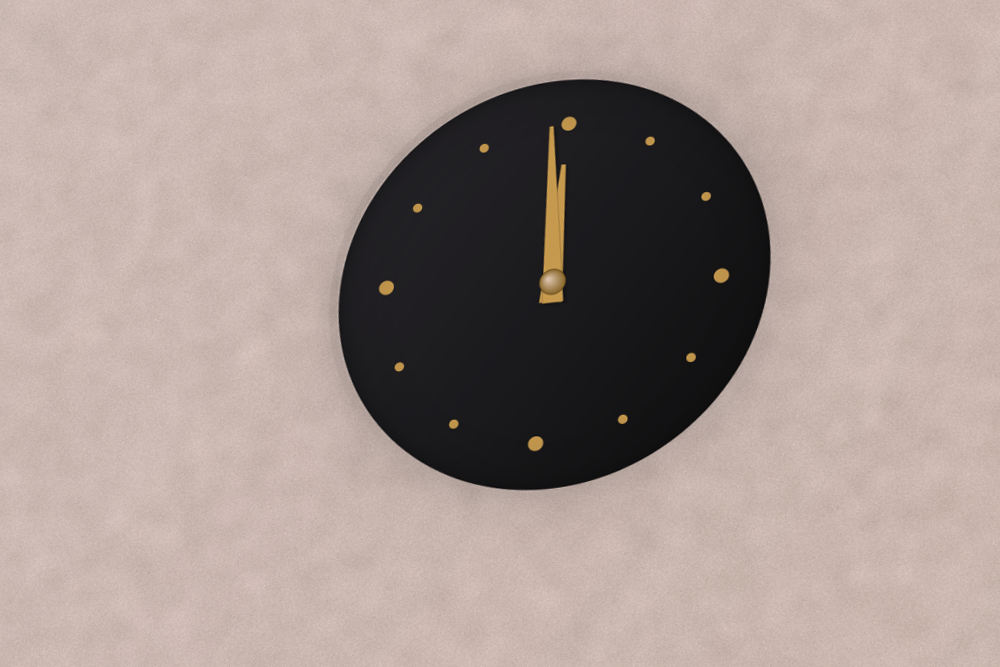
11:59
